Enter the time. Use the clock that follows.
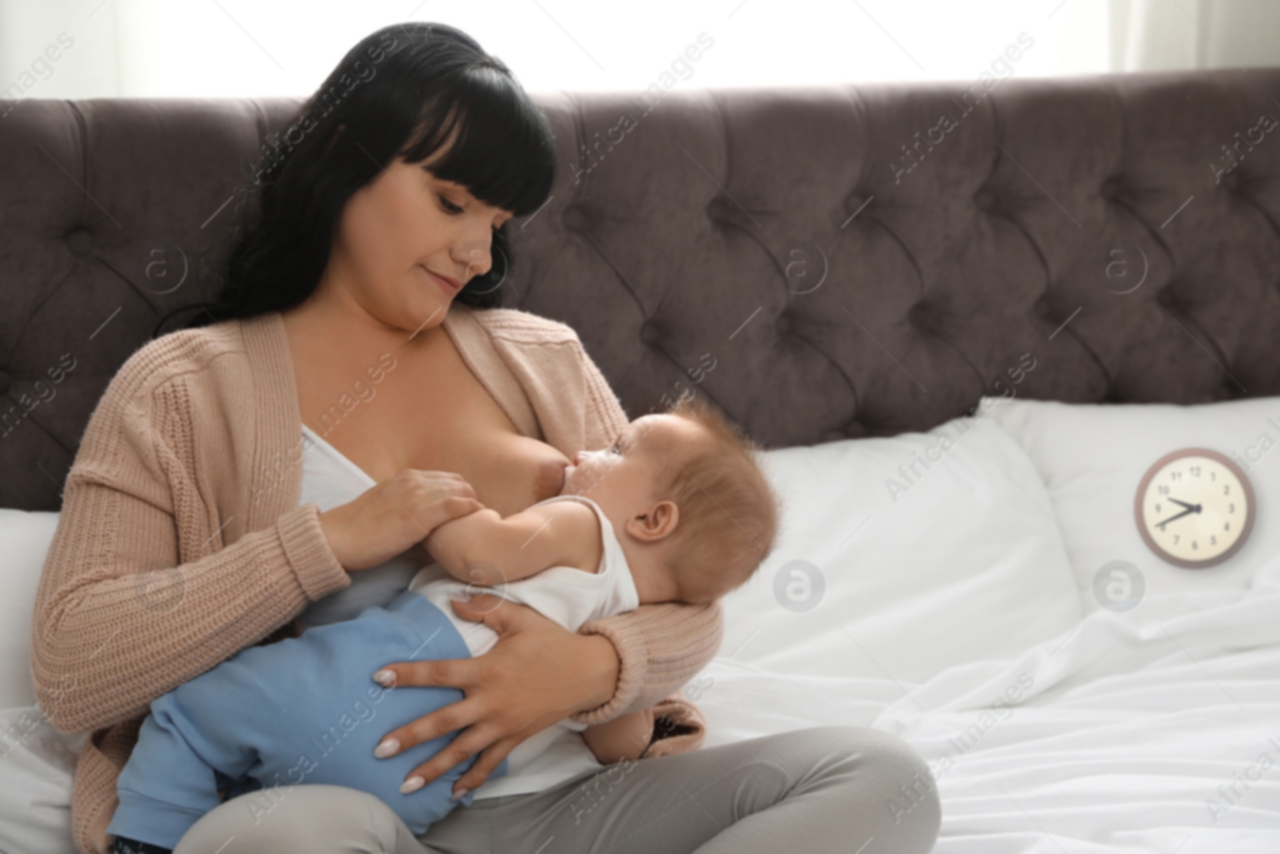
9:41
